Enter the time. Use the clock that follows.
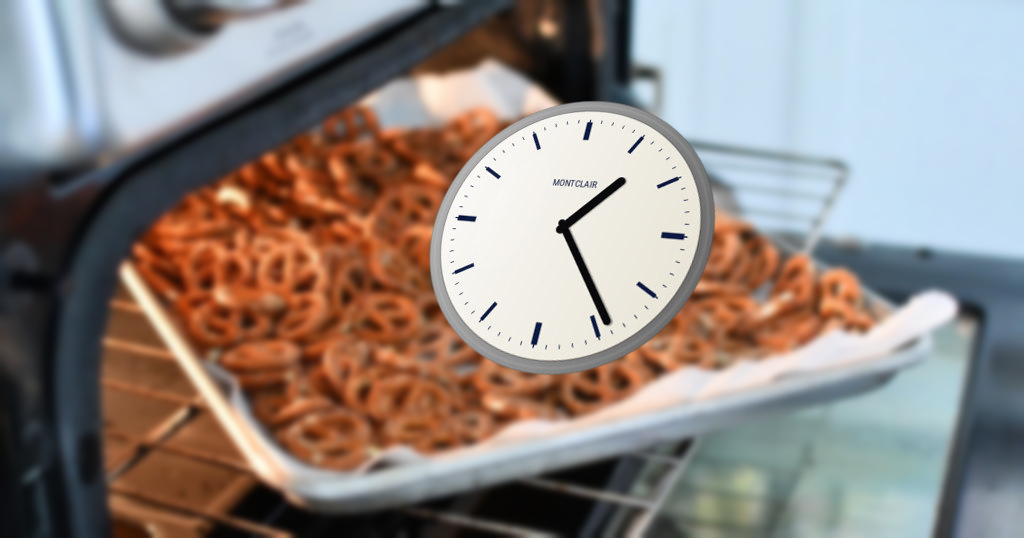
1:24
